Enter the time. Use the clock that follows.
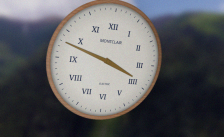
3:48
